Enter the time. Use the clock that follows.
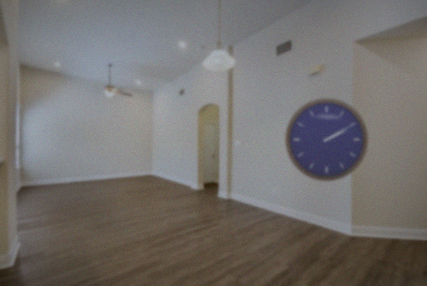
2:10
